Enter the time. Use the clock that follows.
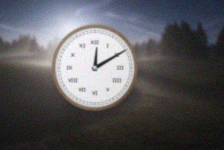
12:10
